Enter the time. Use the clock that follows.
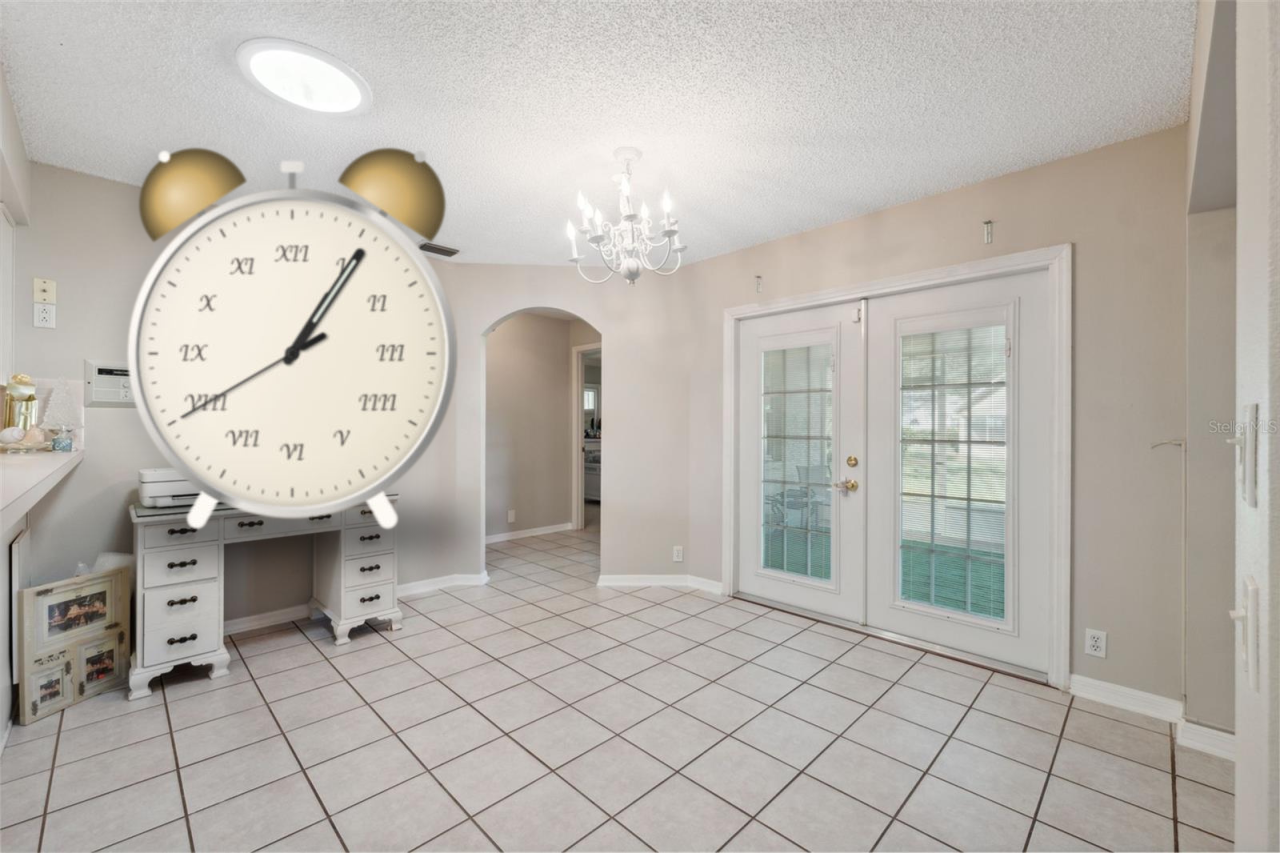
1:05:40
